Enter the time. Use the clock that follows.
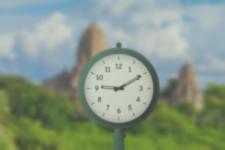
9:10
